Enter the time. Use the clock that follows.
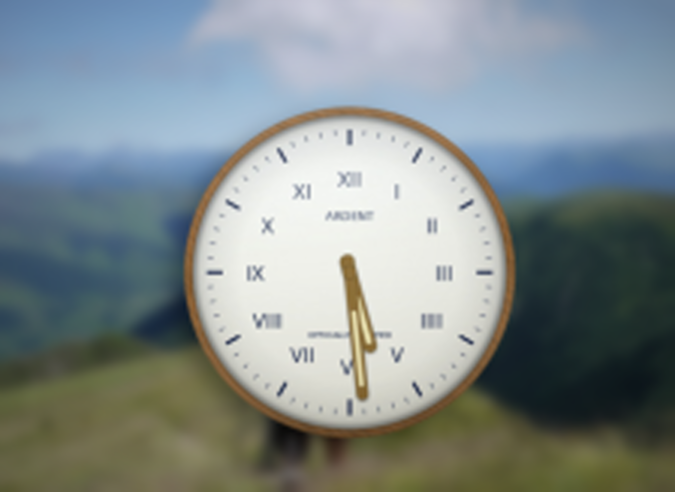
5:29
